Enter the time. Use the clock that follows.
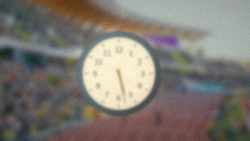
5:28
